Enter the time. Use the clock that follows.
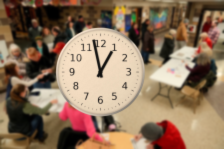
12:58
